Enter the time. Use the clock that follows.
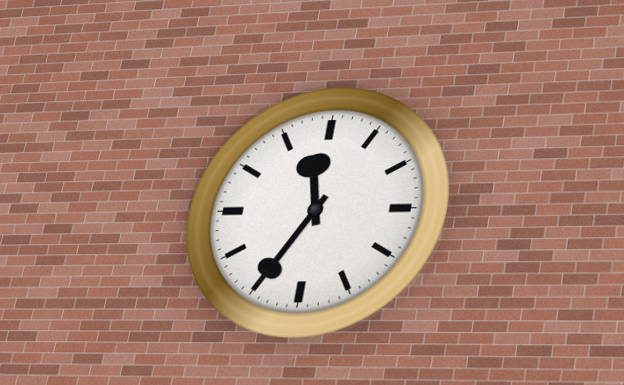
11:35
